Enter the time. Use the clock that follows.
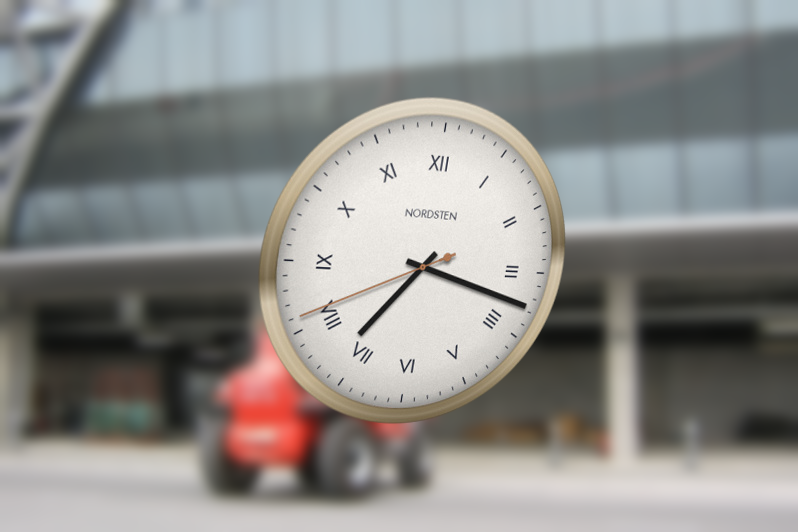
7:17:41
